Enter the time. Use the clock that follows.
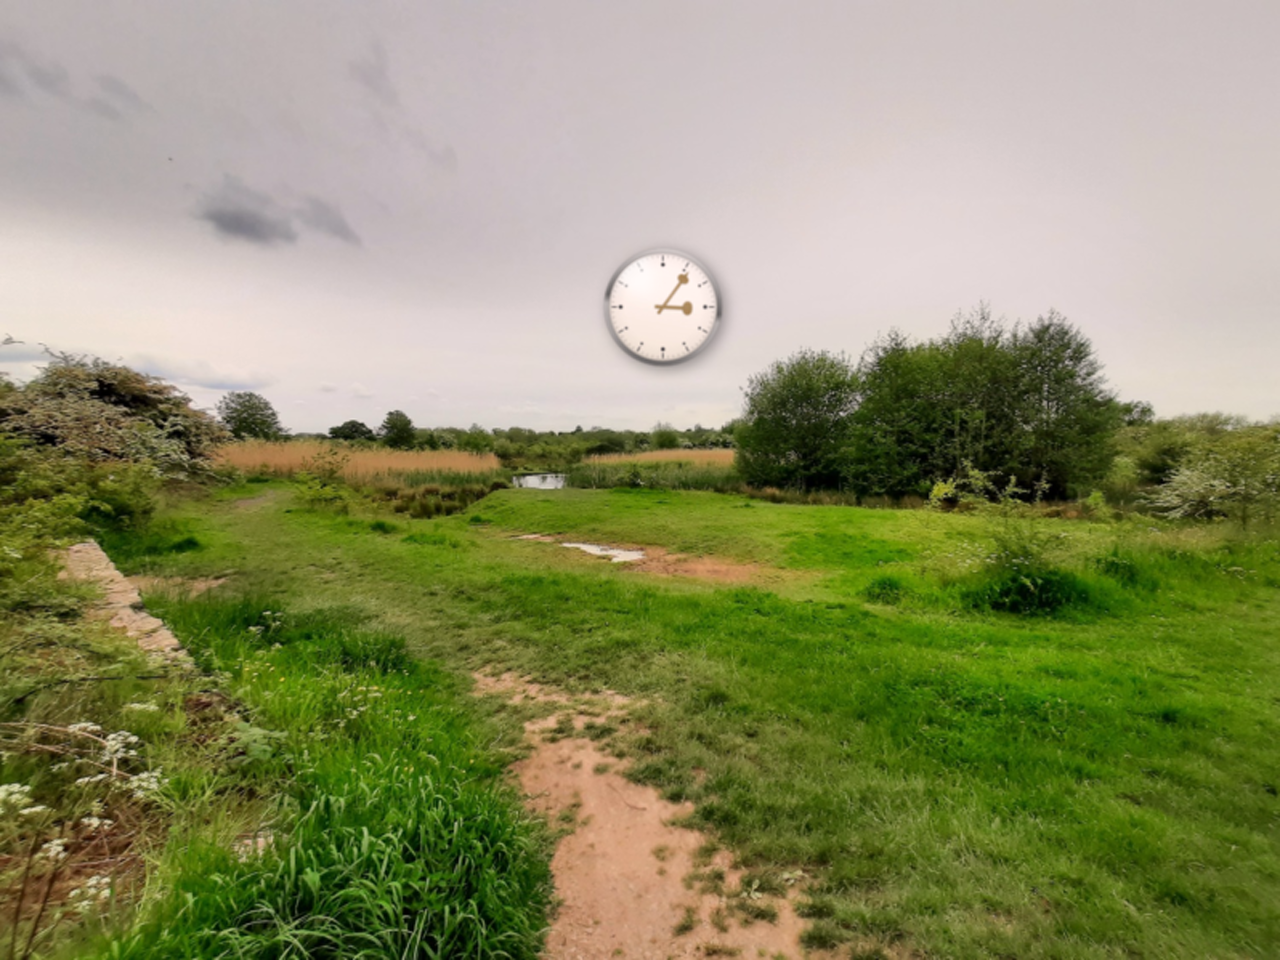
3:06
